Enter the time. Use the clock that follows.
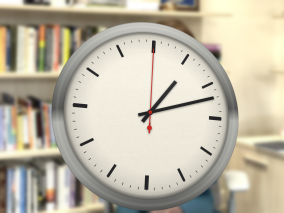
1:12:00
